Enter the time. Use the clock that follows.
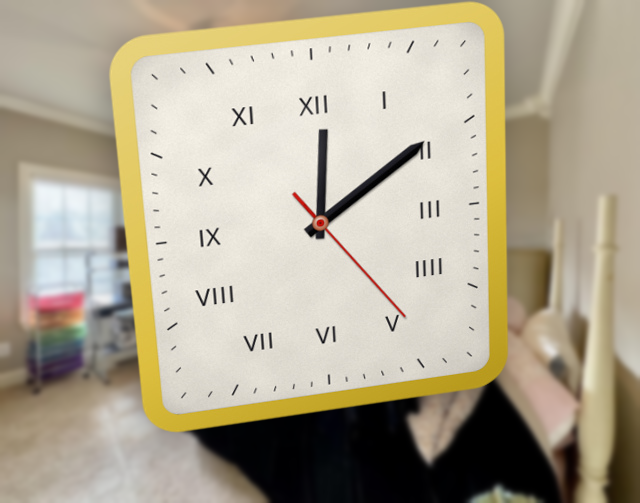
12:09:24
